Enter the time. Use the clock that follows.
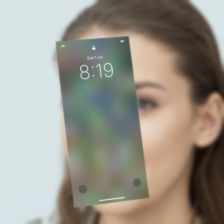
8:19
